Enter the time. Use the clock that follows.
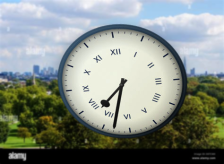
7:33
